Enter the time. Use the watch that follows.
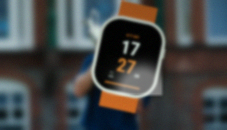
17:27
